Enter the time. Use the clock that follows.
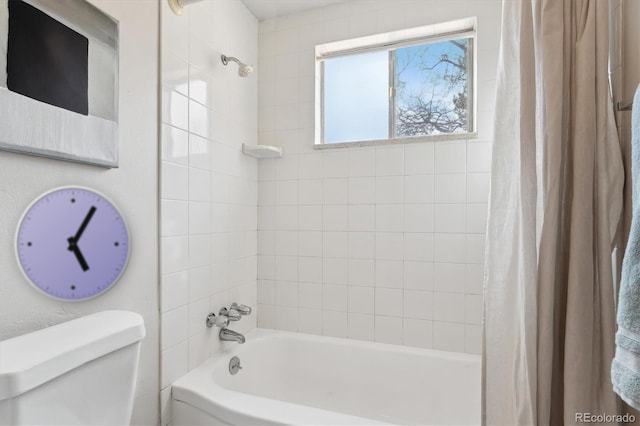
5:05
